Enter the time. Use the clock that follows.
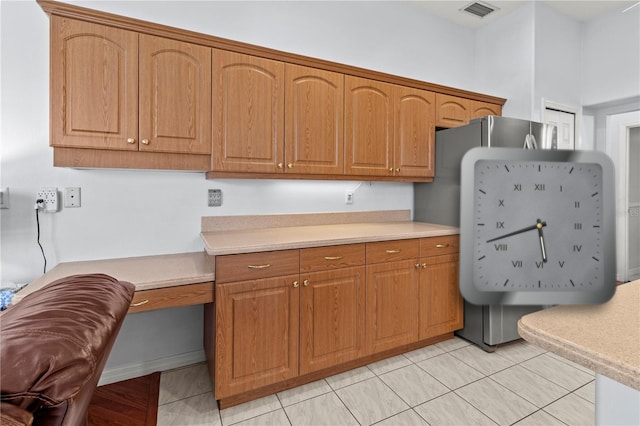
5:42
